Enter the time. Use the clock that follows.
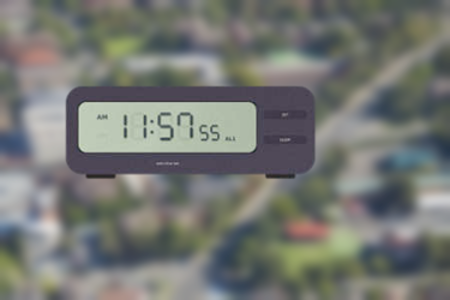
11:57:55
